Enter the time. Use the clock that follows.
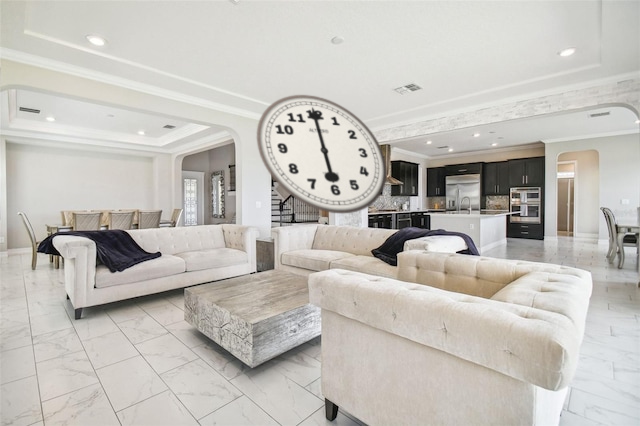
6:00
